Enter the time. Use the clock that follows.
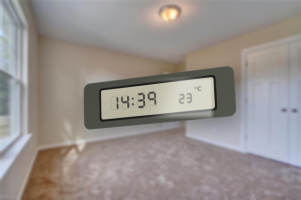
14:39
